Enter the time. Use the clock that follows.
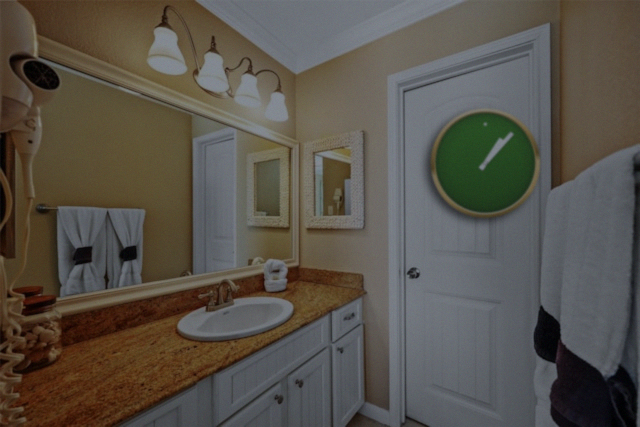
1:07
